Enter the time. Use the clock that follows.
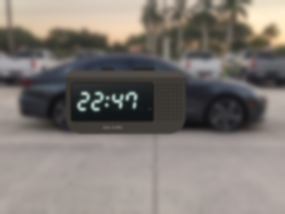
22:47
